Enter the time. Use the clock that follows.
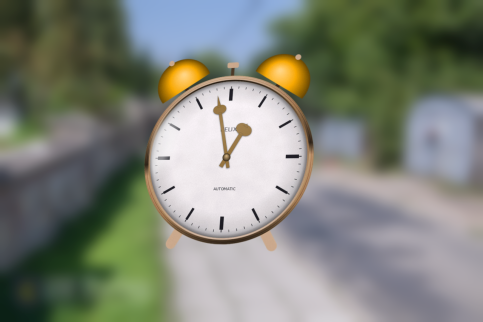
12:58
